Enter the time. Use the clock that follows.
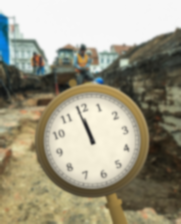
11:59
